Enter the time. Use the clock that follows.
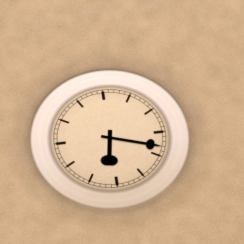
6:18
